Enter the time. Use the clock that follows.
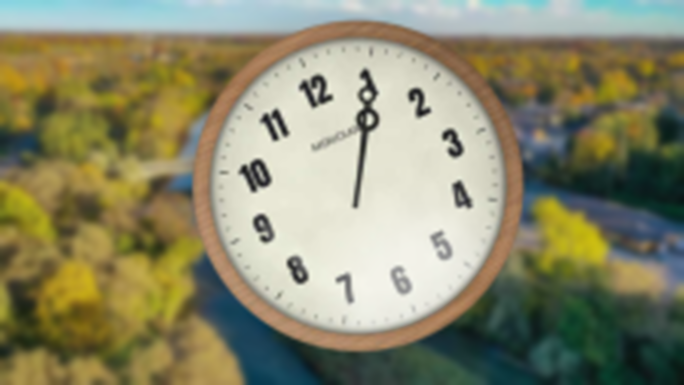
1:05
